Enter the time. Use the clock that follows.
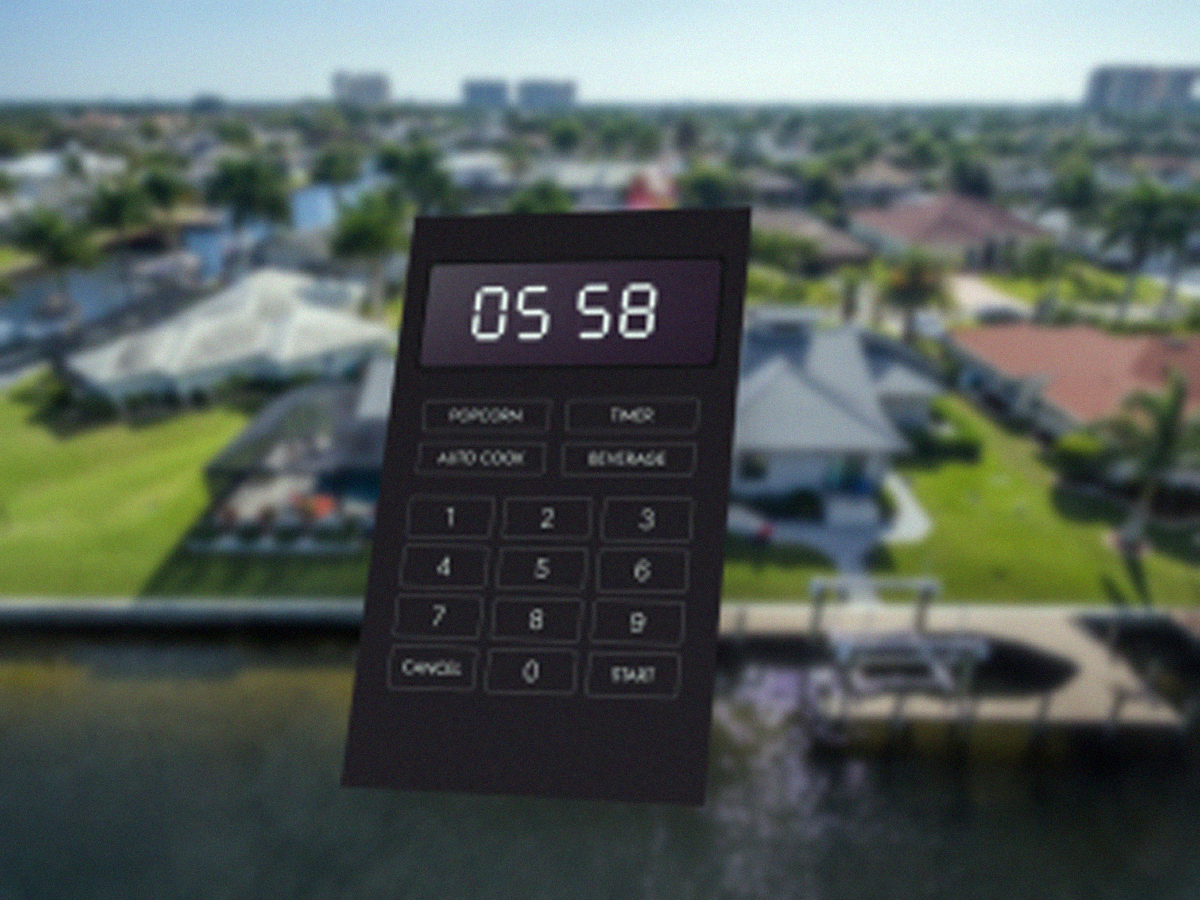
5:58
